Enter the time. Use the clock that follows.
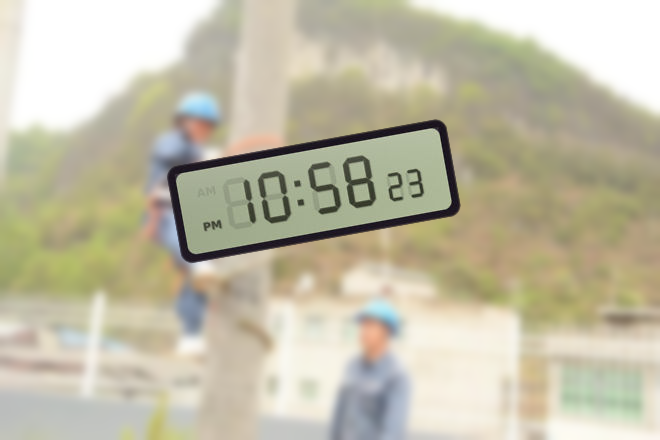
10:58:23
